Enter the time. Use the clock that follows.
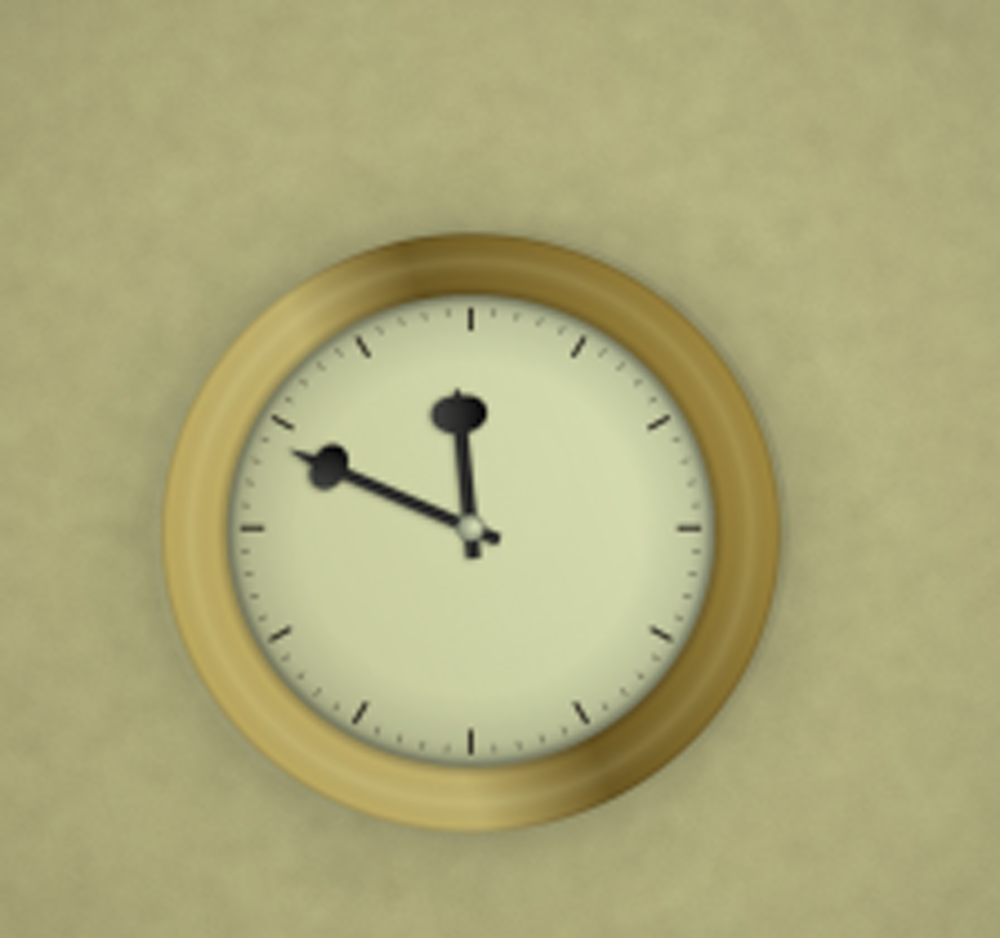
11:49
